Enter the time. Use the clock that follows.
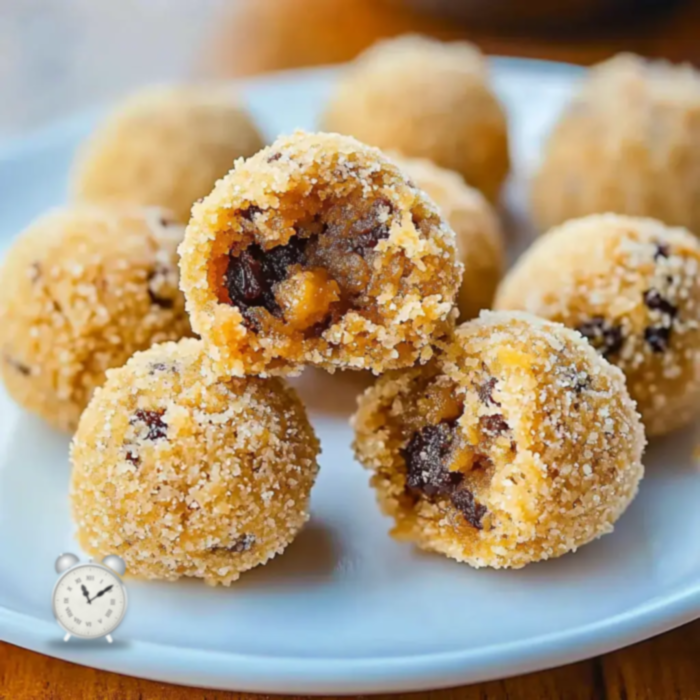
11:09
